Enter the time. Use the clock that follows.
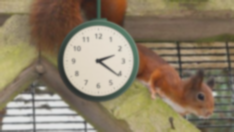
2:21
